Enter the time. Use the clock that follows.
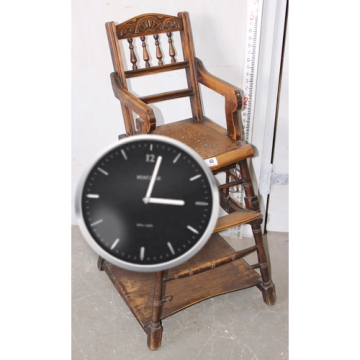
3:02
